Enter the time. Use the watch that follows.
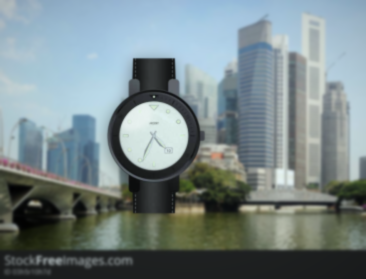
4:34
